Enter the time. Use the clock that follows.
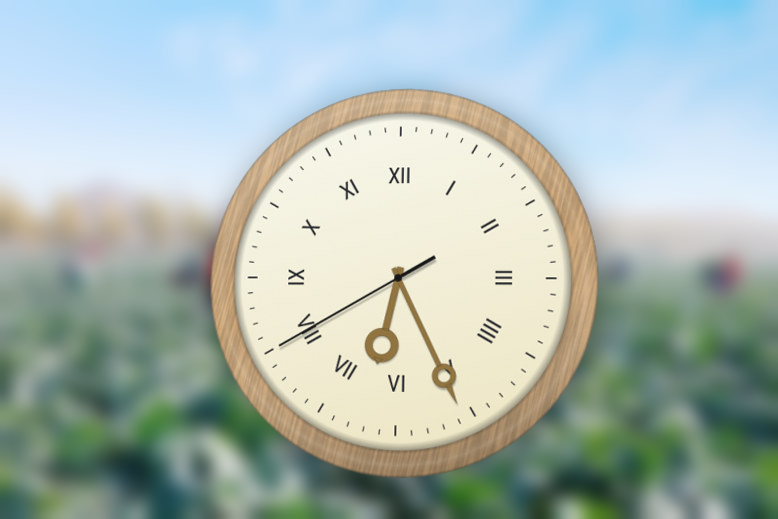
6:25:40
